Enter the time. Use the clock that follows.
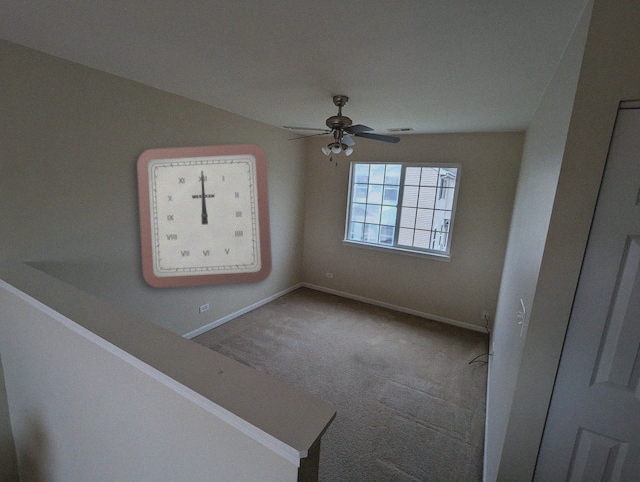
12:00
